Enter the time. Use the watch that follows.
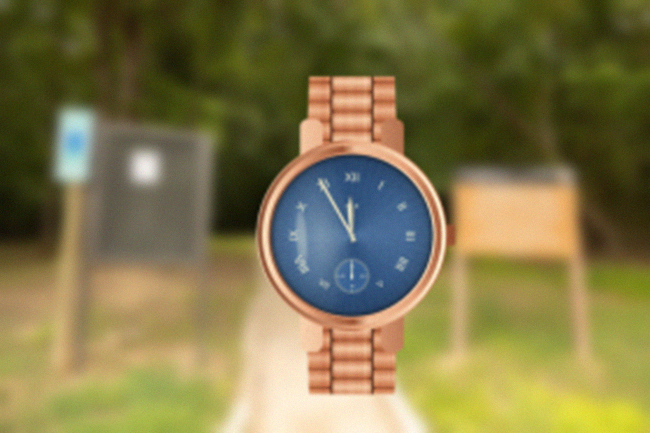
11:55
